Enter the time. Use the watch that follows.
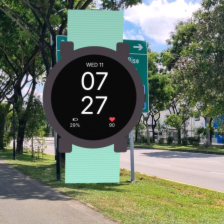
7:27
